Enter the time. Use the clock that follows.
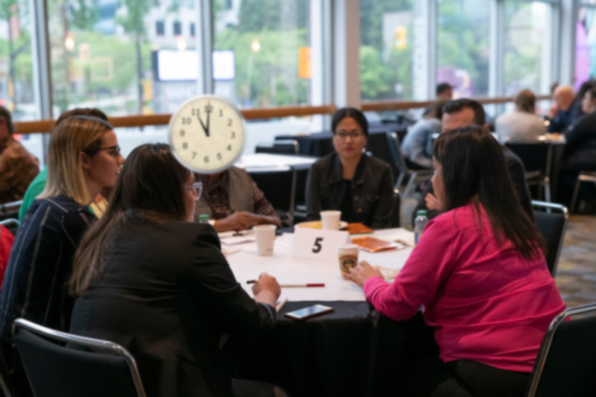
11:00
